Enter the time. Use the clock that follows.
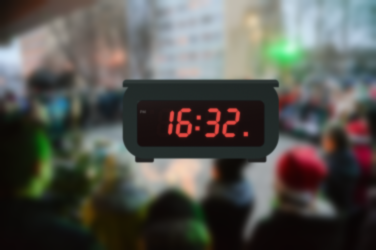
16:32
